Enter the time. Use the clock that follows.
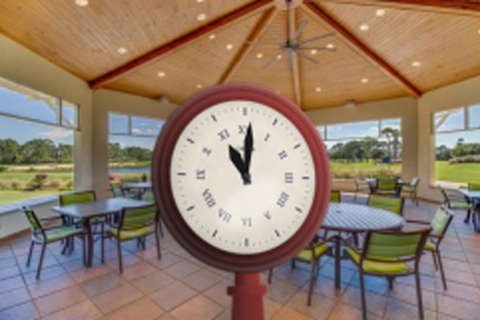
11:01
